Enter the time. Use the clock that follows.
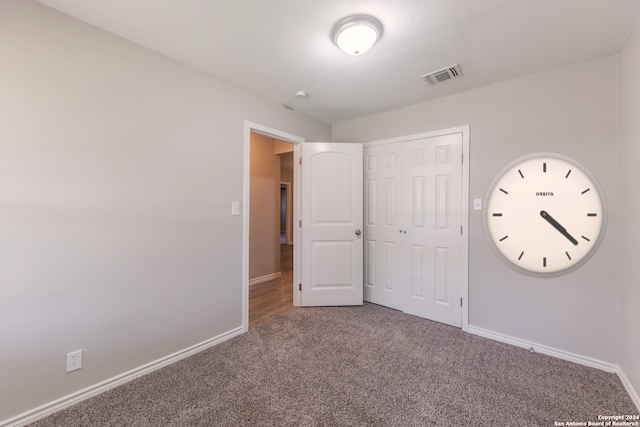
4:22
